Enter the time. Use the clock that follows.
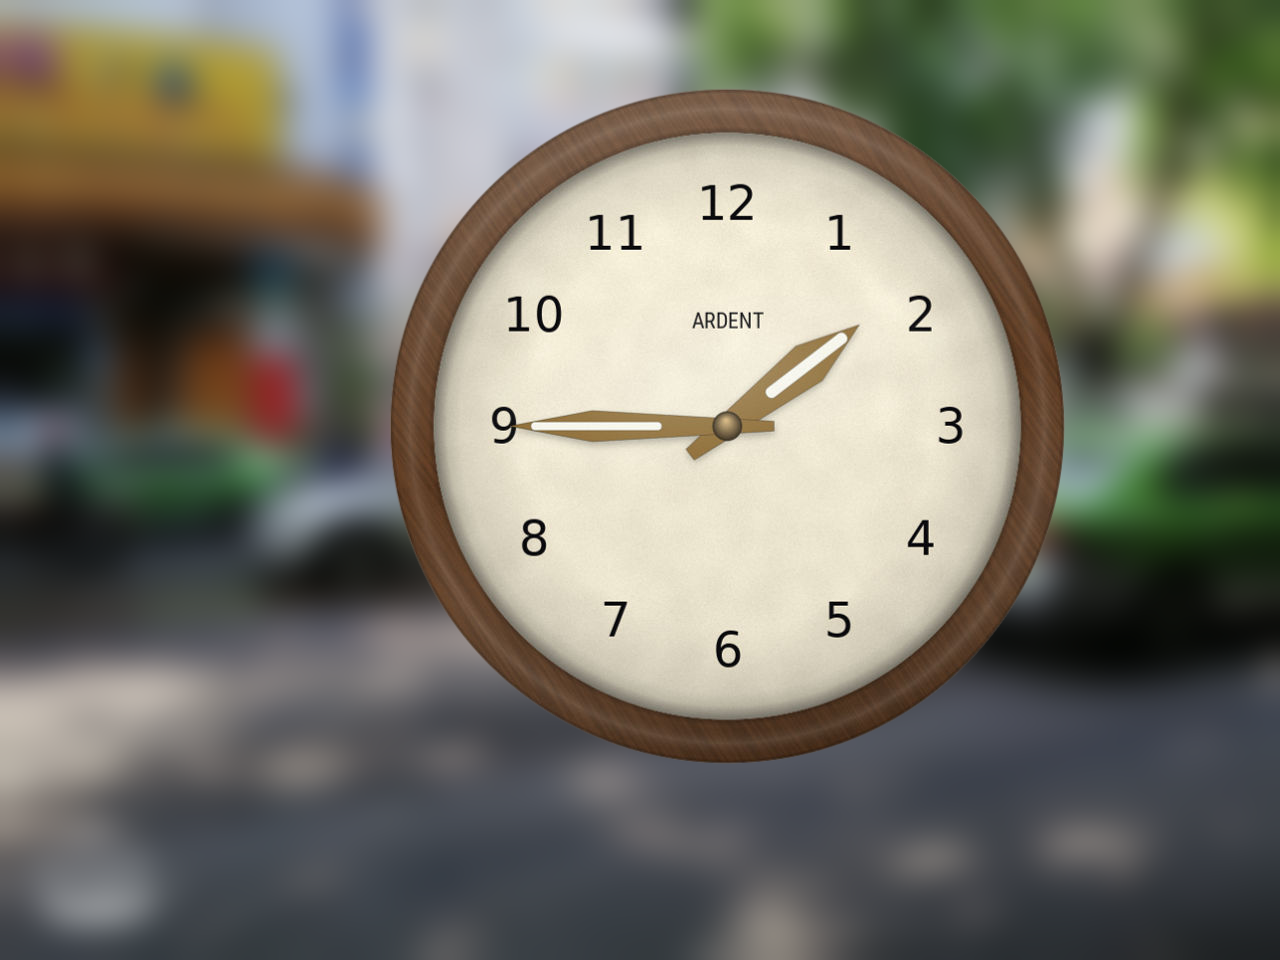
1:45
